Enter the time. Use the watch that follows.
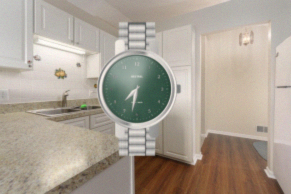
7:32
